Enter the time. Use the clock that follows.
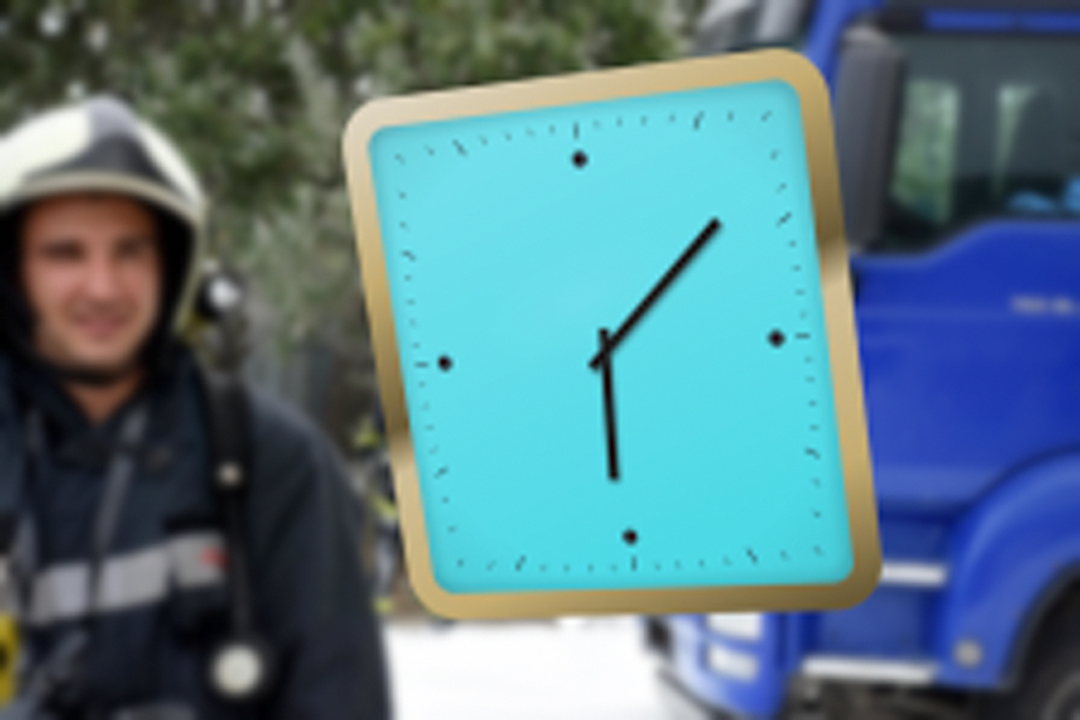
6:08
